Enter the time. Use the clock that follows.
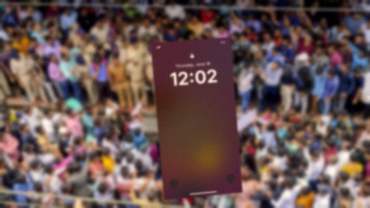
12:02
